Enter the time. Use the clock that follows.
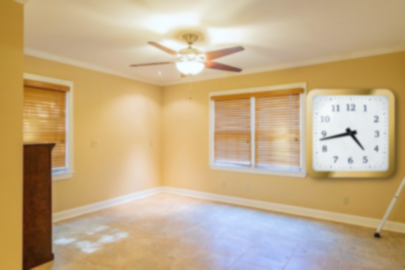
4:43
